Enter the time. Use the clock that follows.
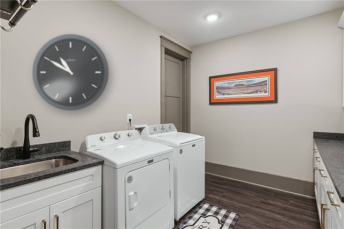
10:50
